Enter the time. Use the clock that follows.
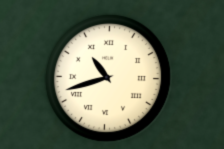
10:42
